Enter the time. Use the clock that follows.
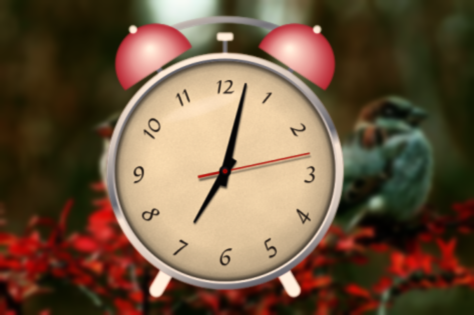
7:02:13
